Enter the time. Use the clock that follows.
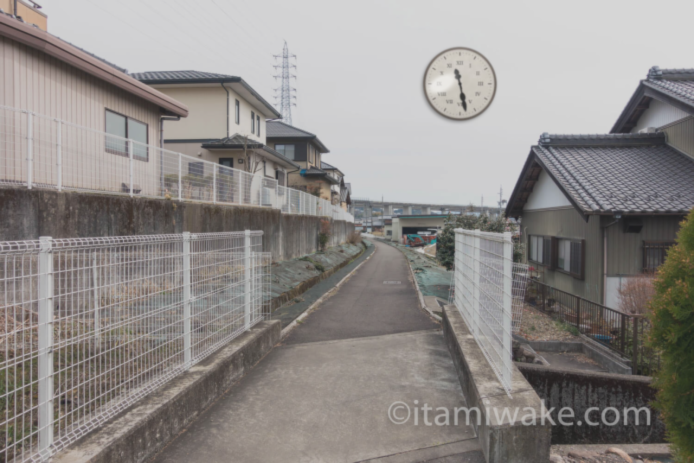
11:28
